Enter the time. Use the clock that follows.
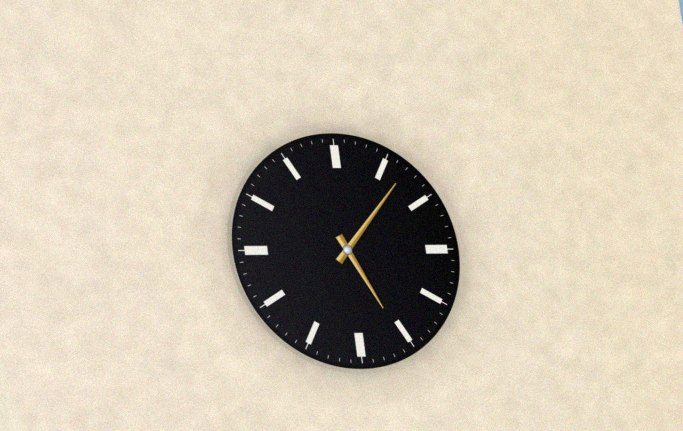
5:07
